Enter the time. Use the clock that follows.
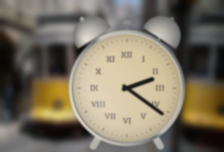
2:21
